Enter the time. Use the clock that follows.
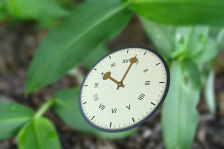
10:03
